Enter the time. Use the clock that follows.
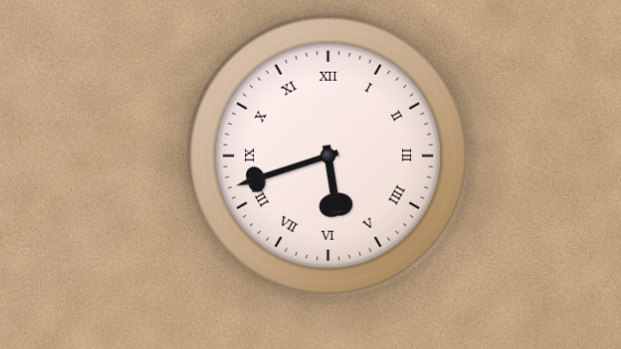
5:42
